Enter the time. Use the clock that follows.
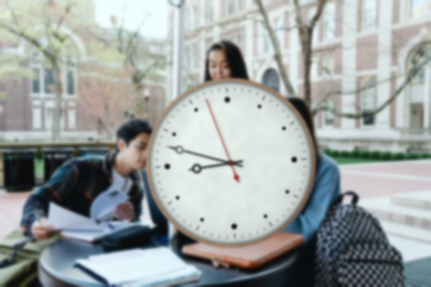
8:47:57
